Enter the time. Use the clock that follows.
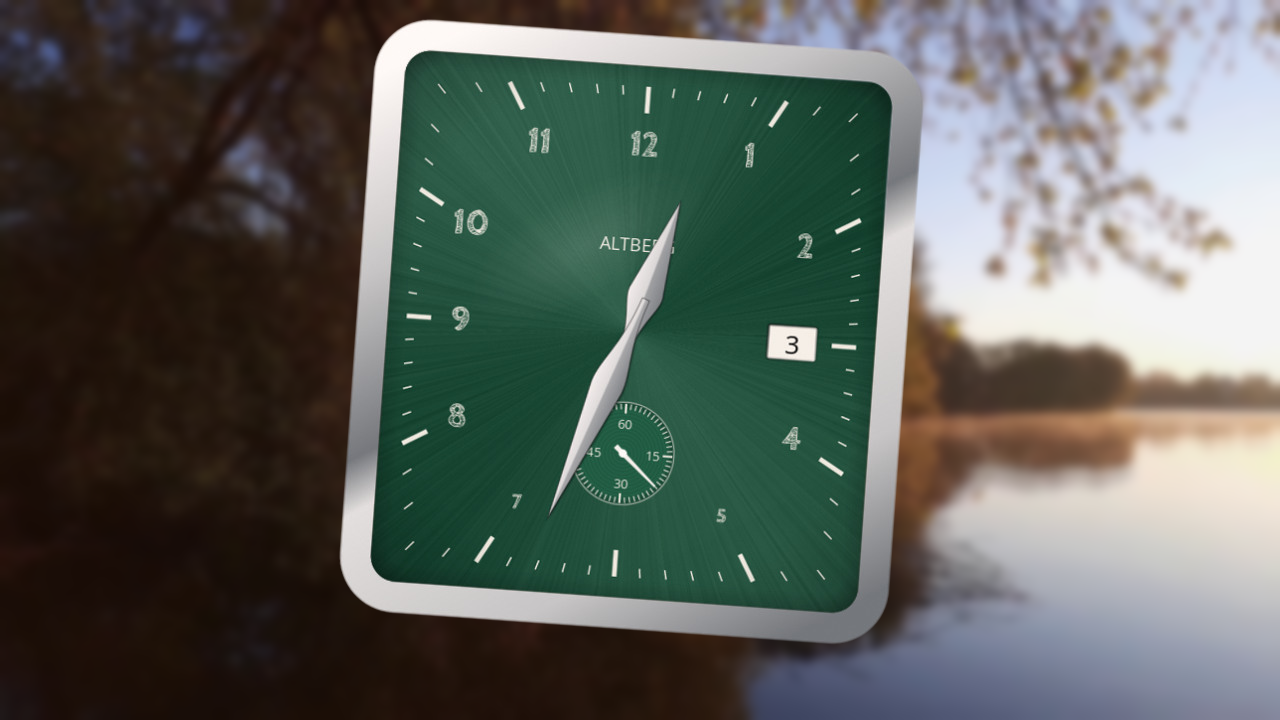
12:33:22
